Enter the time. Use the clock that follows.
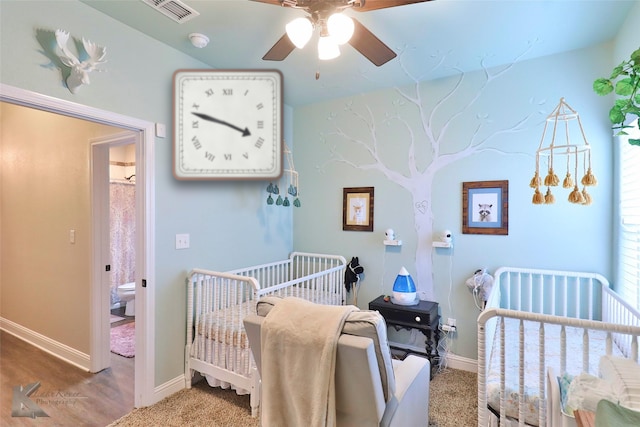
3:48
